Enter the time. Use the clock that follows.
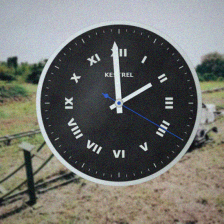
1:59:20
